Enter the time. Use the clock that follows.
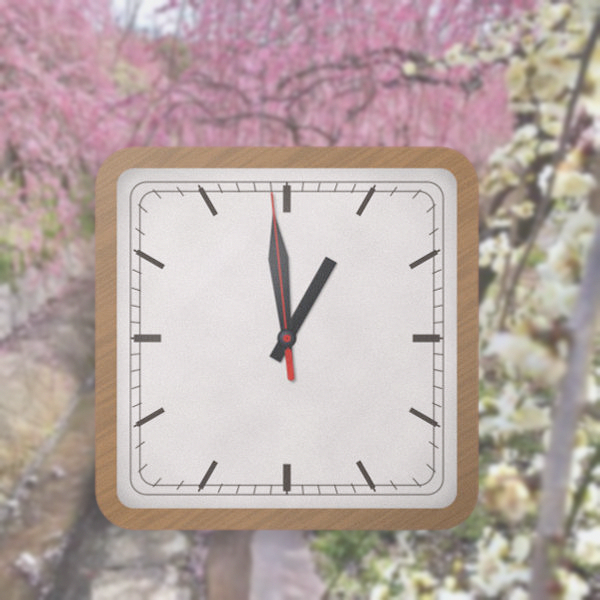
12:58:59
